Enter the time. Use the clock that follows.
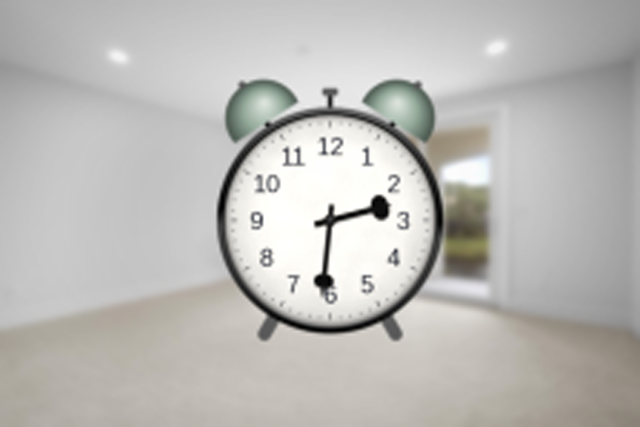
2:31
